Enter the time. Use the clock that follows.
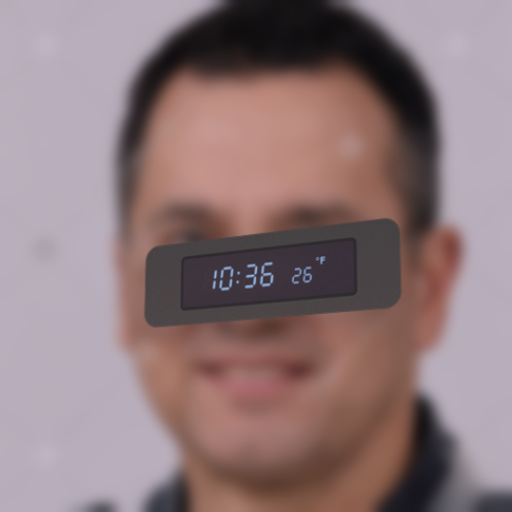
10:36
